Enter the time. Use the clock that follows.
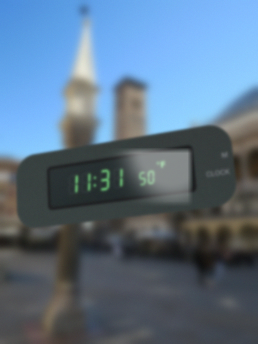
11:31
